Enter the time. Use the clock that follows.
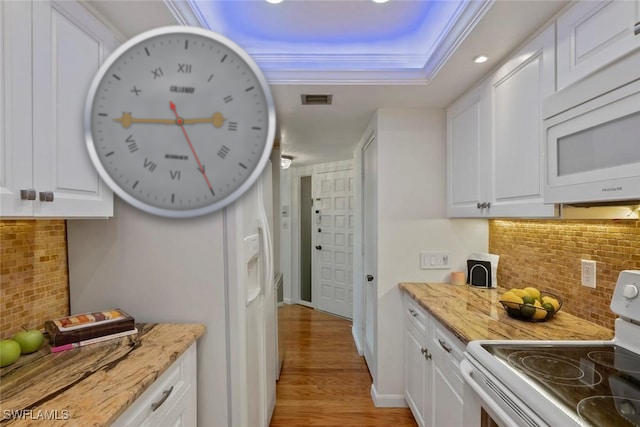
2:44:25
